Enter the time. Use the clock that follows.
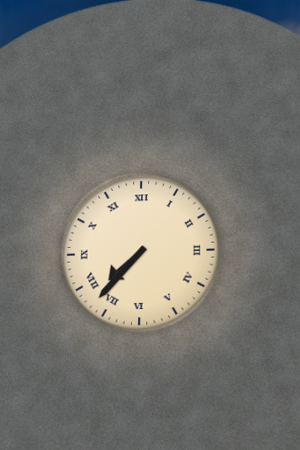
7:37
